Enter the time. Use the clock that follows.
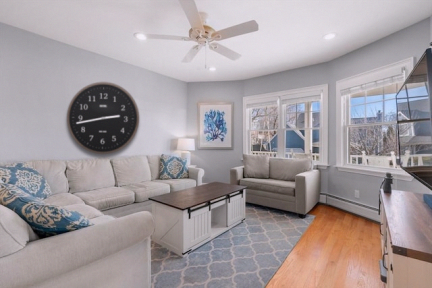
2:43
